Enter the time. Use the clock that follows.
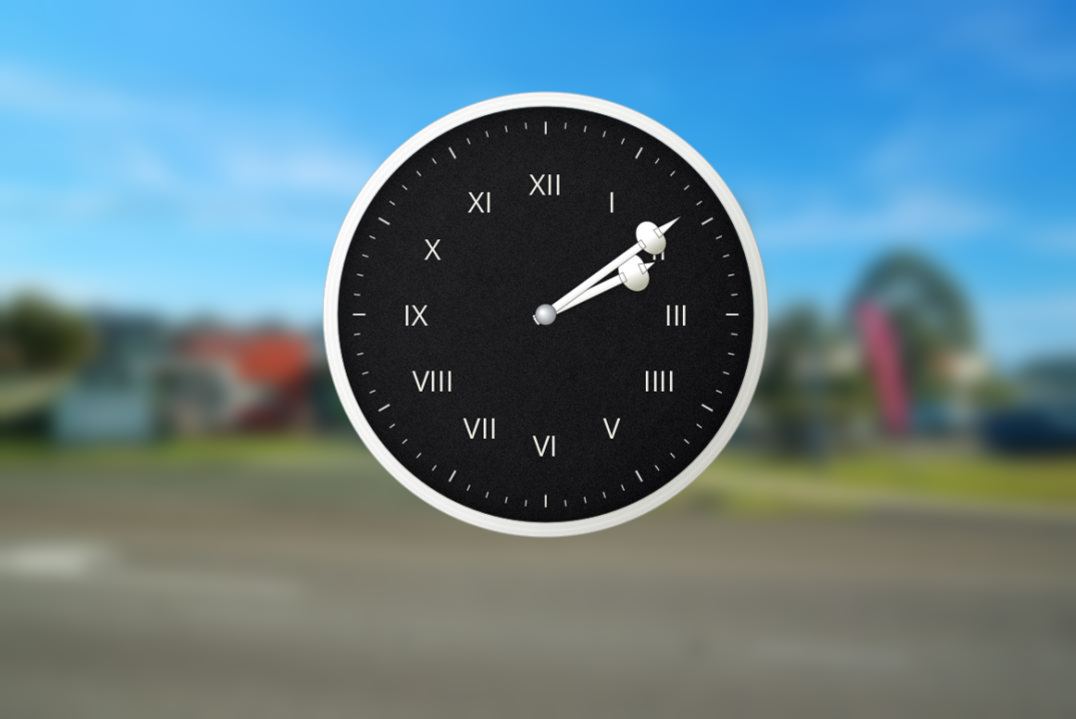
2:09
